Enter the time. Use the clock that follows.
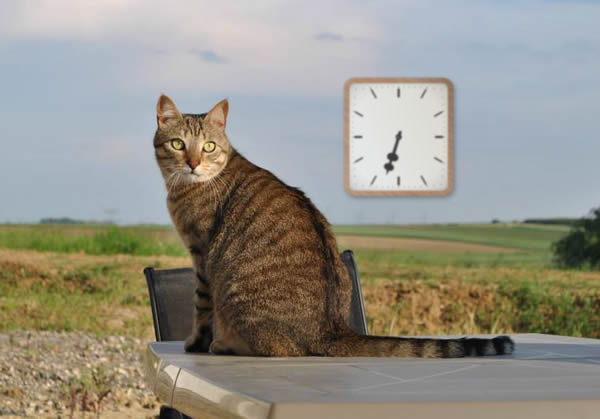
6:33
